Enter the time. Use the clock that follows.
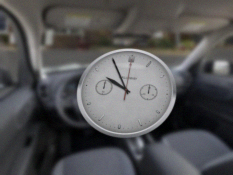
9:55
